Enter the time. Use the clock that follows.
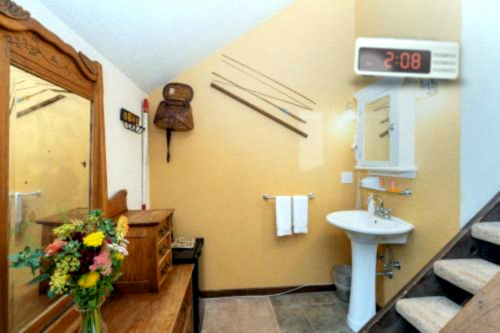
2:08
